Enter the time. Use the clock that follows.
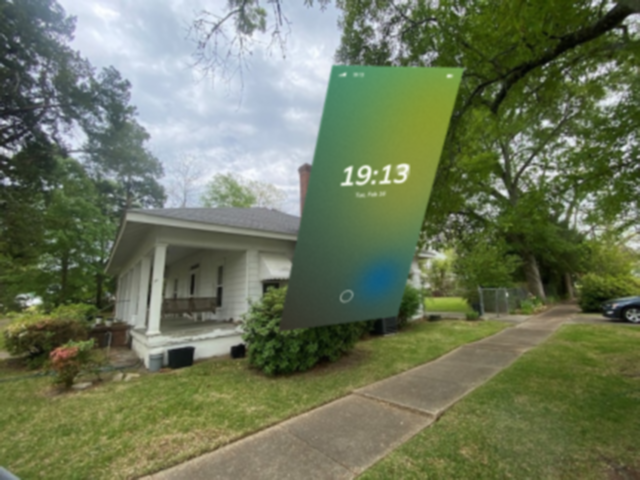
19:13
